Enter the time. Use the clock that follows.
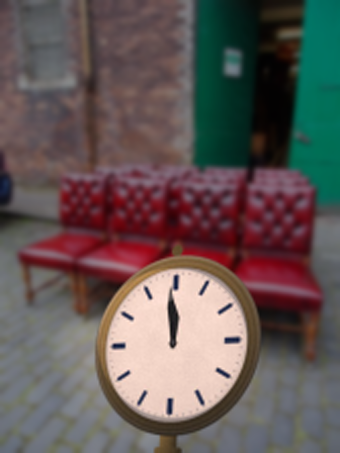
11:59
